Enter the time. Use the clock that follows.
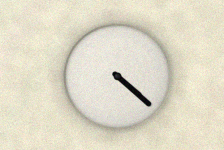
4:22
